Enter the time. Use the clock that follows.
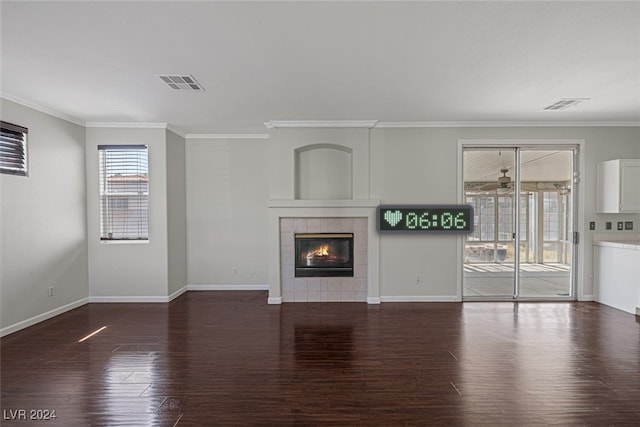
6:06
